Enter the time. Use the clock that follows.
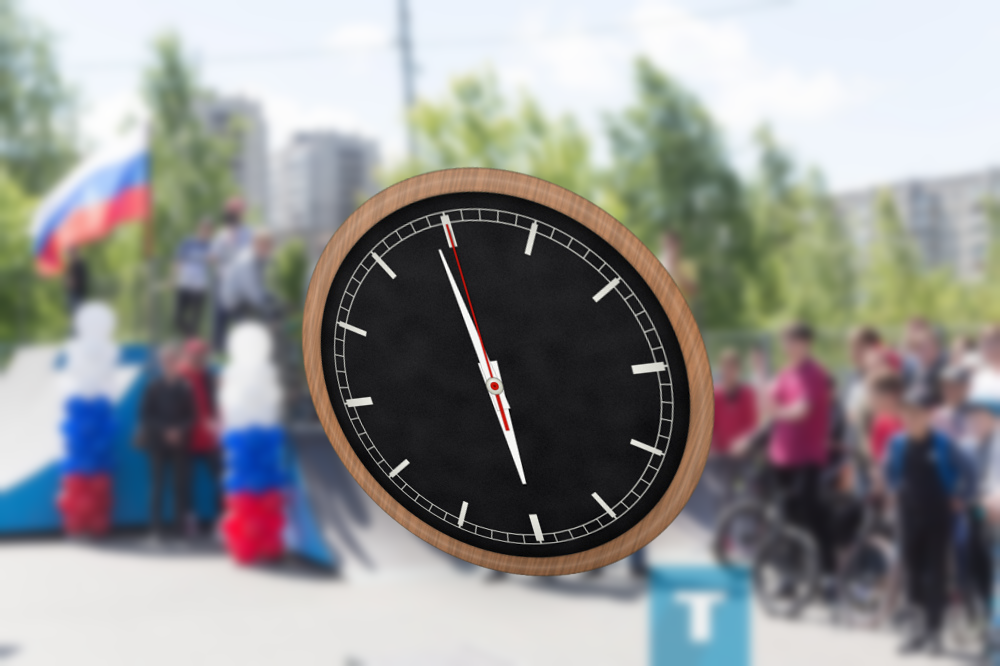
5:59:00
